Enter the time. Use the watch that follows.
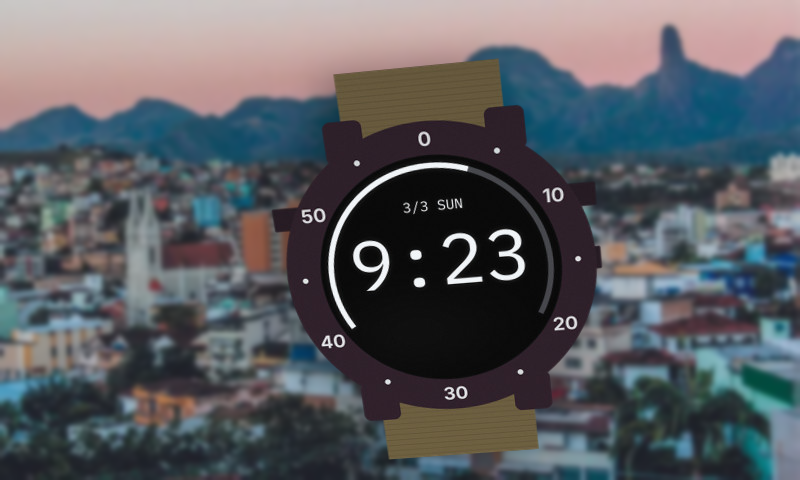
9:23
